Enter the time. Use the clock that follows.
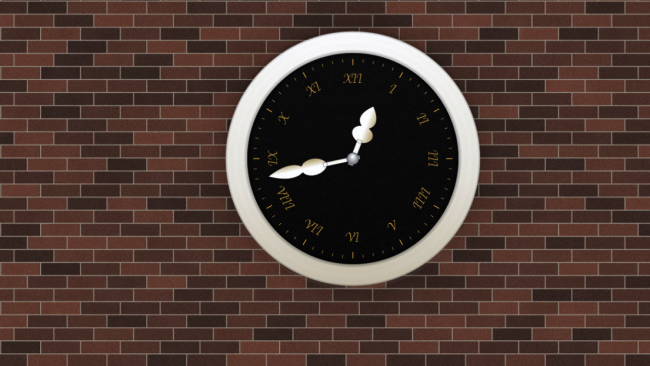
12:43
